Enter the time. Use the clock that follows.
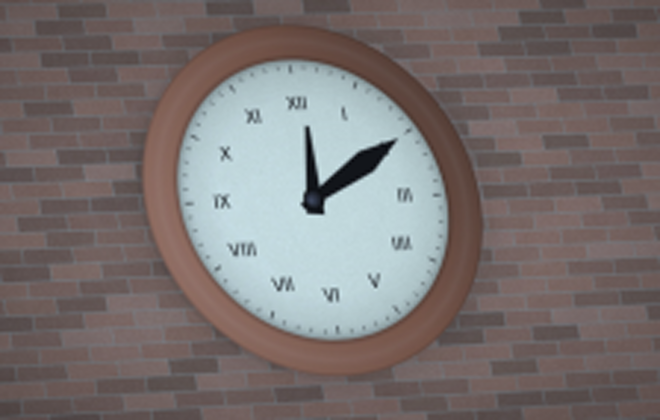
12:10
